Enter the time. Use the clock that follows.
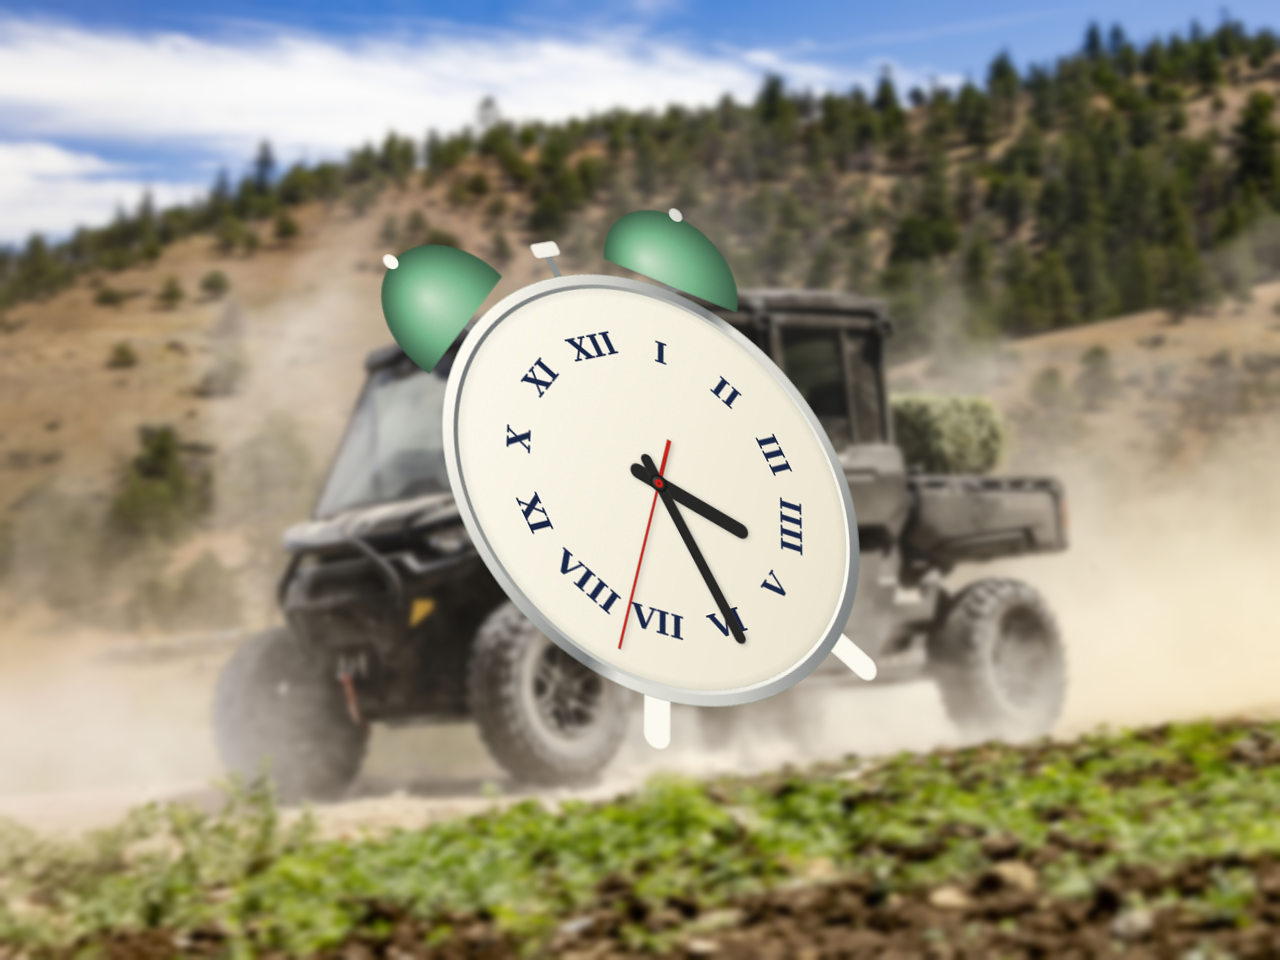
4:29:37
